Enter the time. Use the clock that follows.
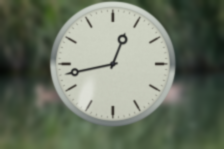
12:43
